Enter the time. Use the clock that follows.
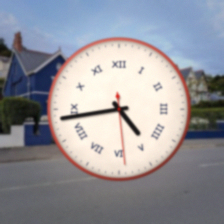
4:43:29
